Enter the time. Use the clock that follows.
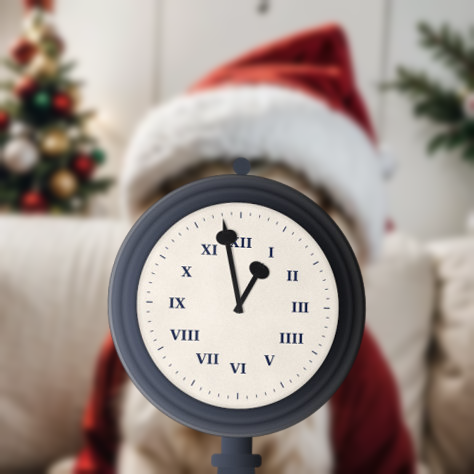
12:58
